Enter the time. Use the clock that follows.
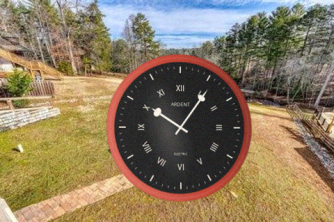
10:06
